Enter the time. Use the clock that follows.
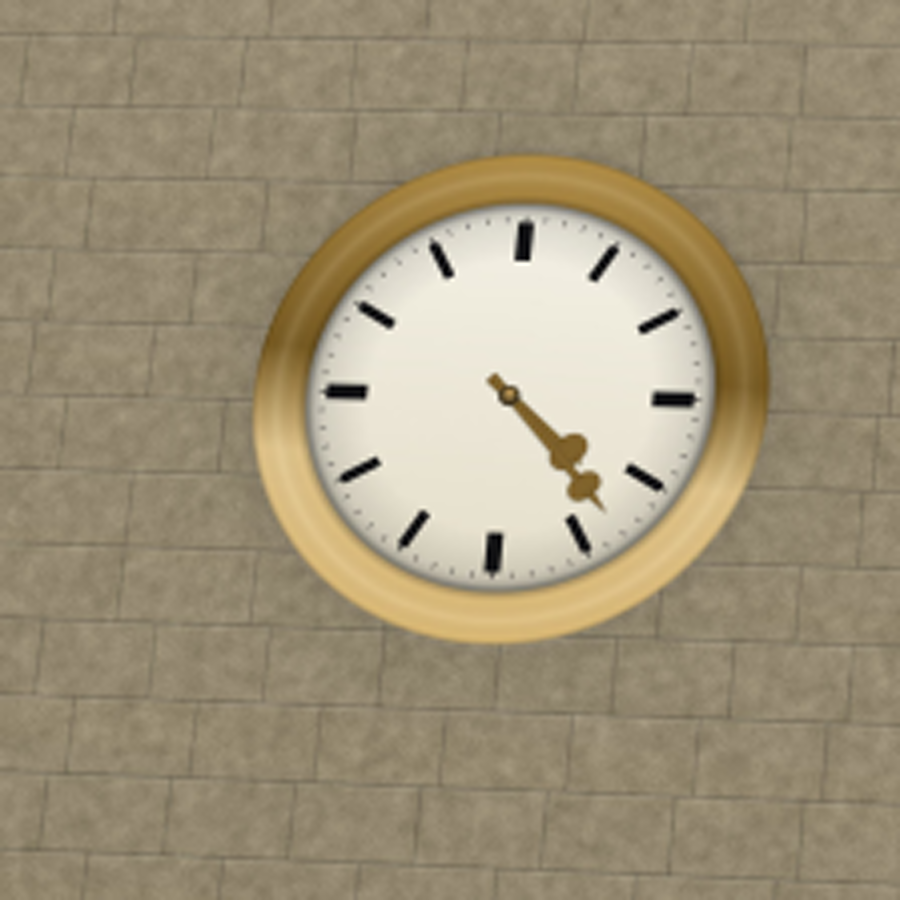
4:23
